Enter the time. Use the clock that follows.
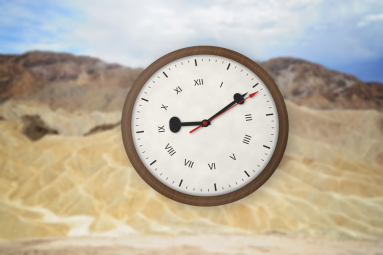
9:10:11
